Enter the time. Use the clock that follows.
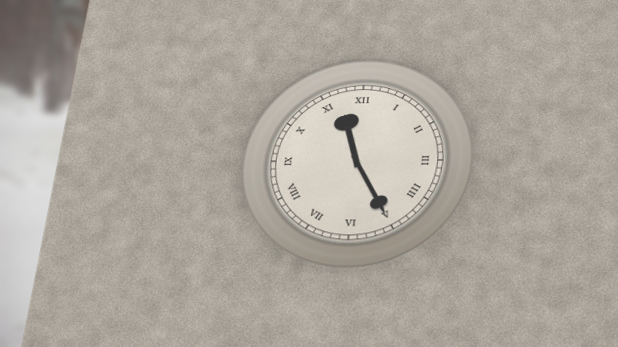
11:25
